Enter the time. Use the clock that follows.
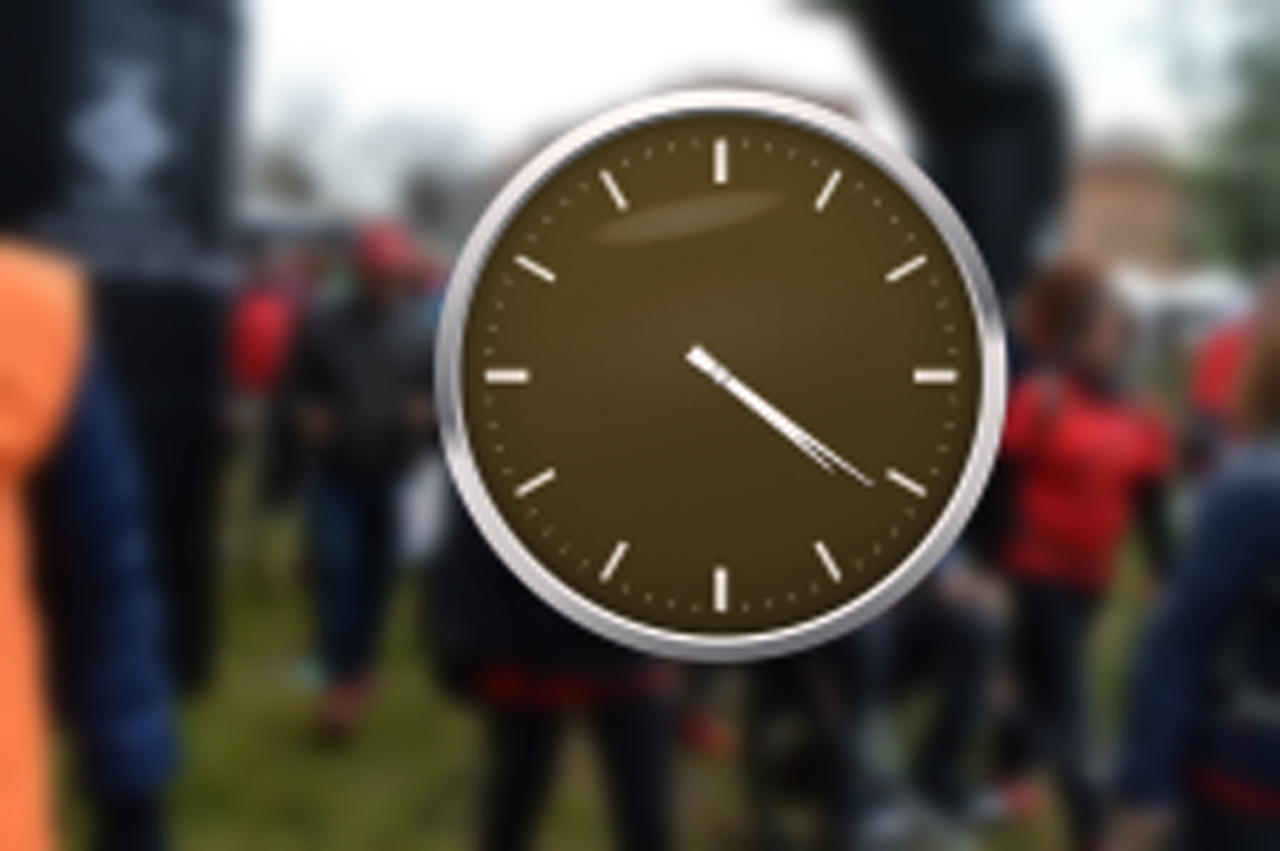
4:21
